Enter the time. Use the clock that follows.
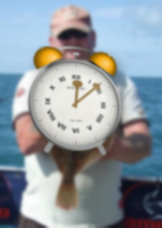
12:08
